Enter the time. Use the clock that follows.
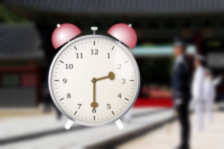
2:30
